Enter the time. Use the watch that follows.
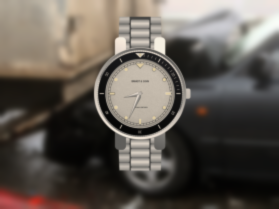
8:34
